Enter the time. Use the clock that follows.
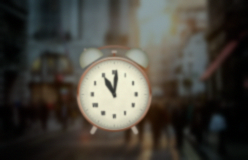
11:01
